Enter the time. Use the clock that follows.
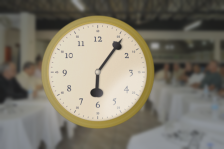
6:06
